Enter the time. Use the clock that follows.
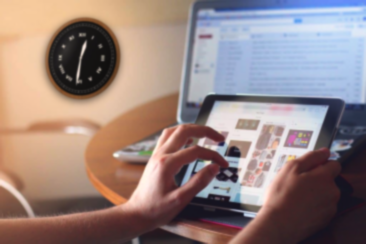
12:31
